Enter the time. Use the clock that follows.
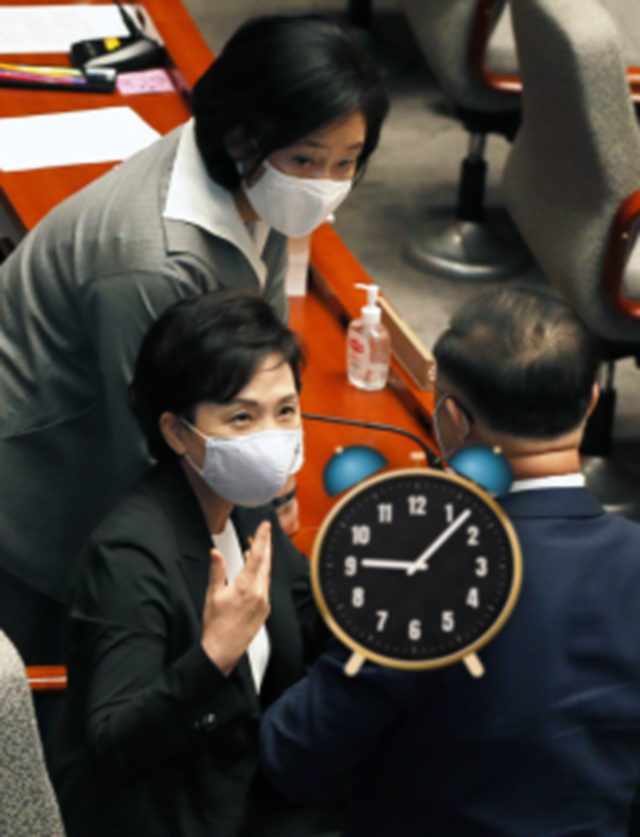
9:07
